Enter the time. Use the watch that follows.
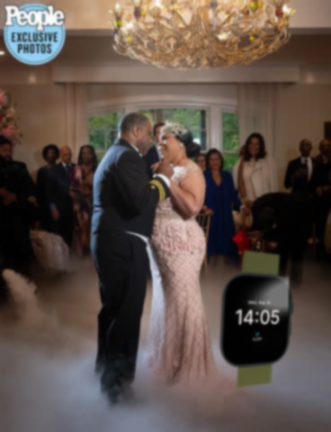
14:05
